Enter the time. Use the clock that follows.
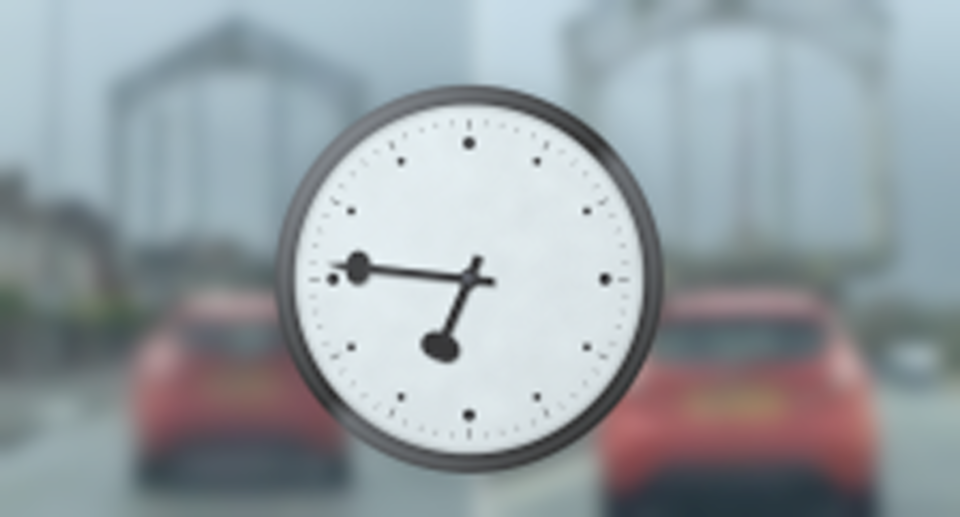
6:46
